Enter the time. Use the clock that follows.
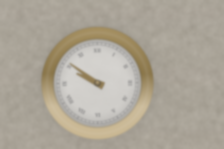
9:51
